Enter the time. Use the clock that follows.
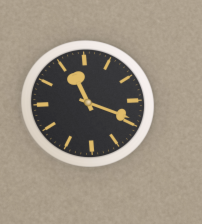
11:19
